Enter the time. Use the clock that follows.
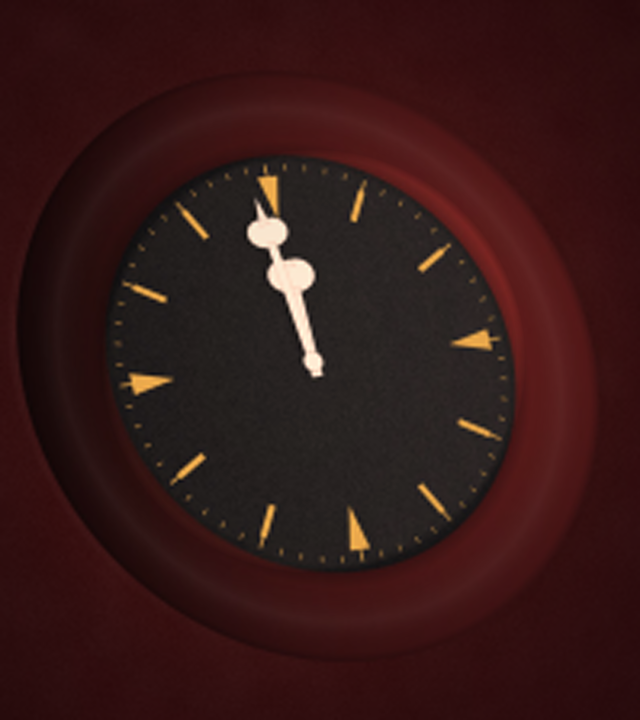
11:59
